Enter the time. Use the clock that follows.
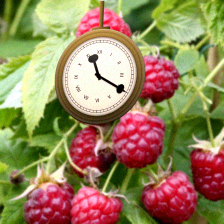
11:20
